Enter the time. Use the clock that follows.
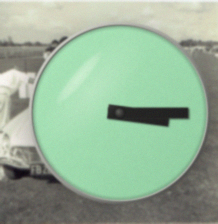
3:15
